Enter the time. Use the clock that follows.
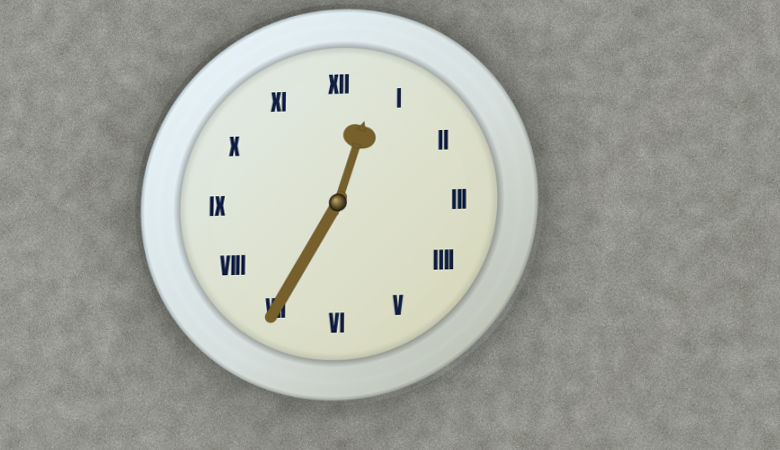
12:35
